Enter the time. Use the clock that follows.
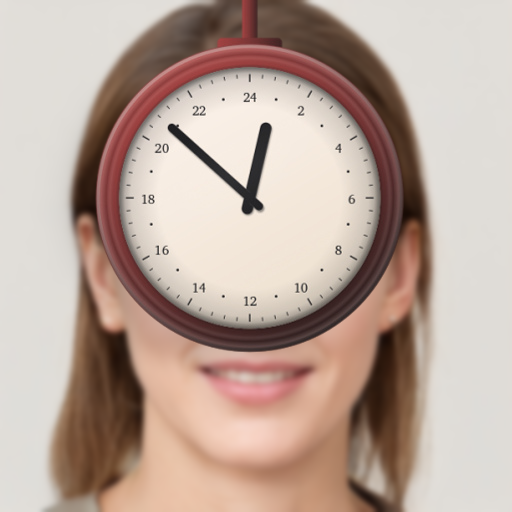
0:52
